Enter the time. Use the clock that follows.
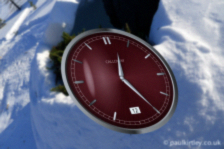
12:25
